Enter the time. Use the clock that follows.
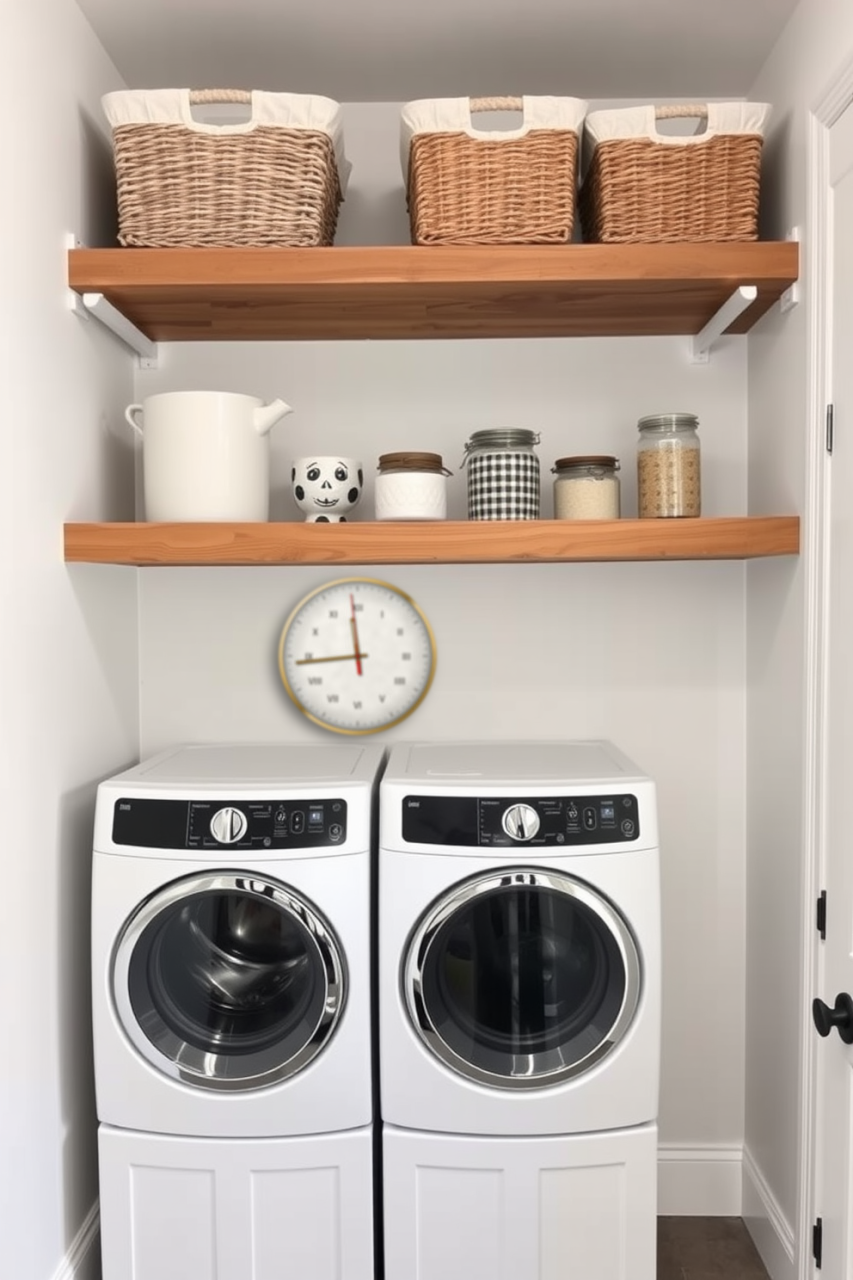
11:43:59
